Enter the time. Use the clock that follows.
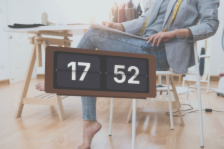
17:52
